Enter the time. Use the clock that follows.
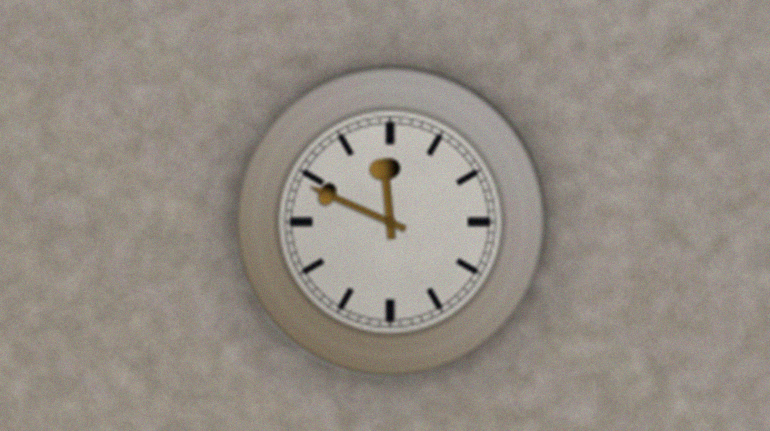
11:49
